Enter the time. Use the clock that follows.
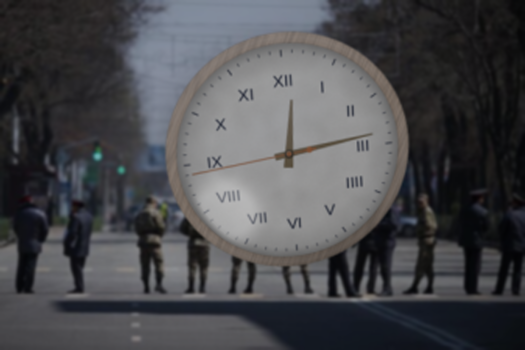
12:13:44
